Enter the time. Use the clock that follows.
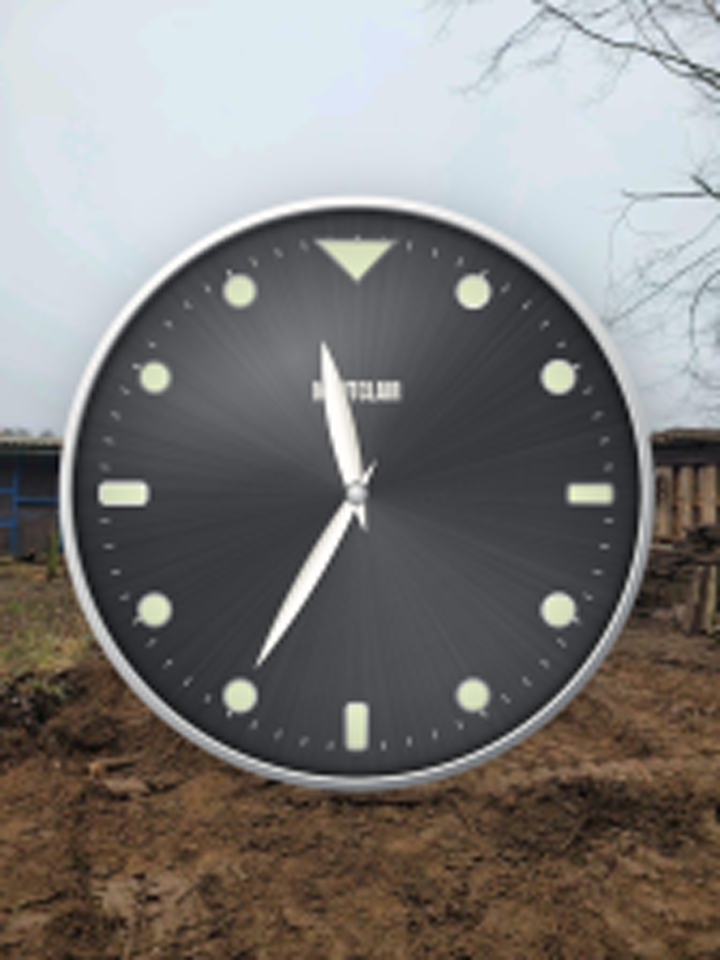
11:35
